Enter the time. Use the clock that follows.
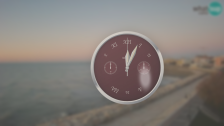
12:04
